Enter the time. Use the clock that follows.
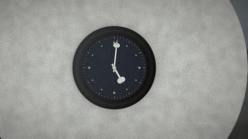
5:01
